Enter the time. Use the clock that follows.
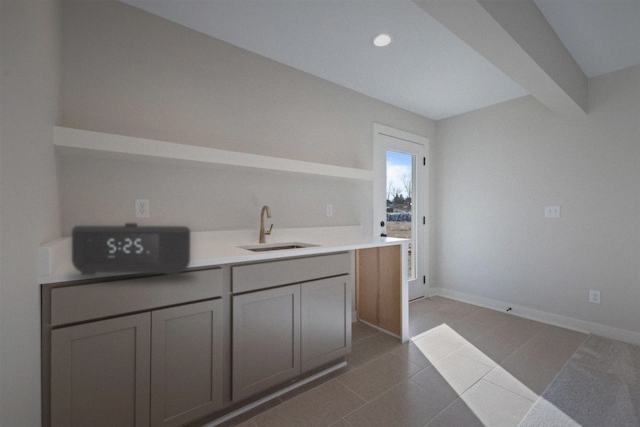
5:25
